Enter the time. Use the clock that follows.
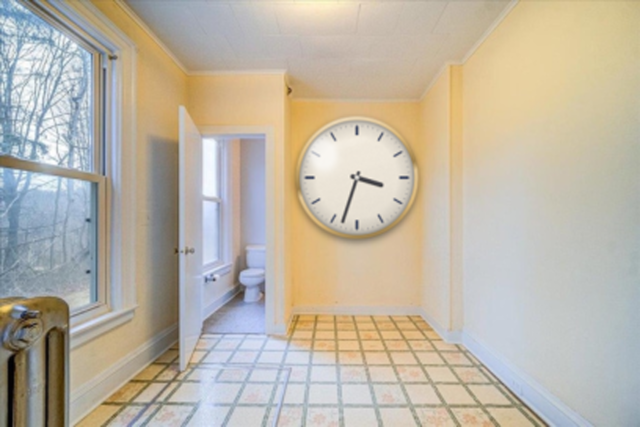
3:33
